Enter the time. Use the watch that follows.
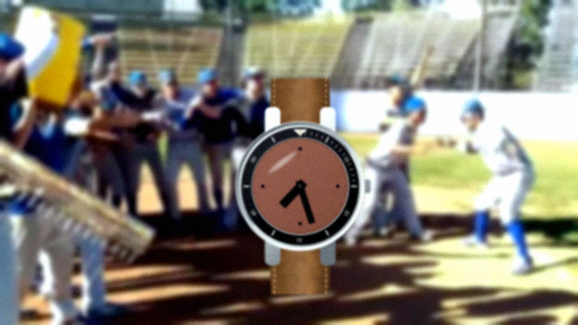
7:27
